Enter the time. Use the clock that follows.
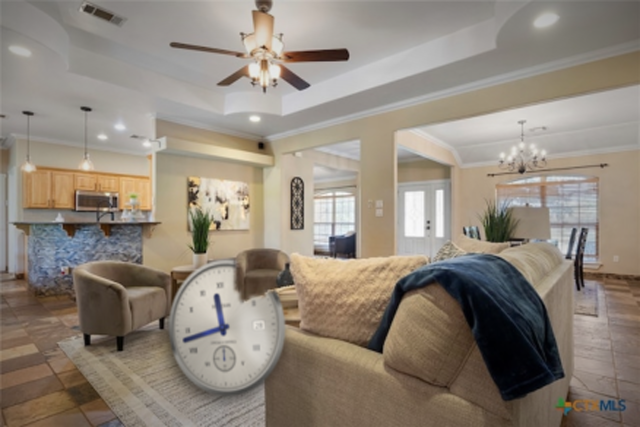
11:43
